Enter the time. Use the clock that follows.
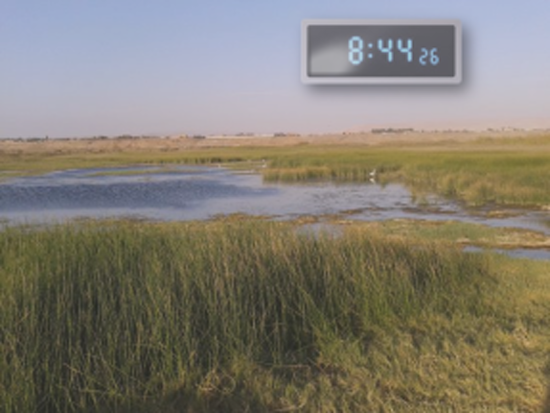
8:44:26
